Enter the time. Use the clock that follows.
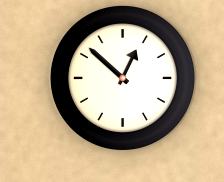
12:52
